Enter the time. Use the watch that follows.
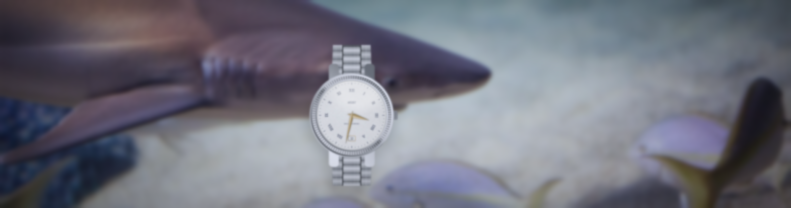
3:32
